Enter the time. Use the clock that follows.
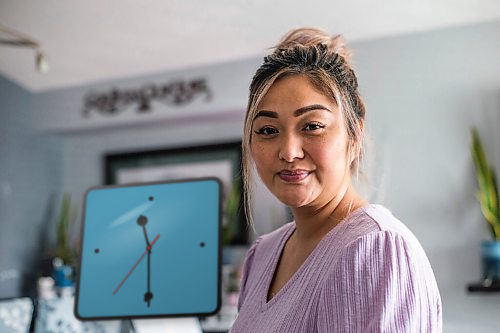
11:29:36
